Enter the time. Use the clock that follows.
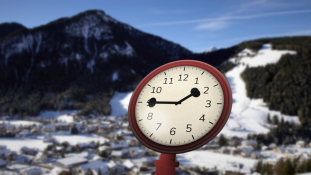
1:45
